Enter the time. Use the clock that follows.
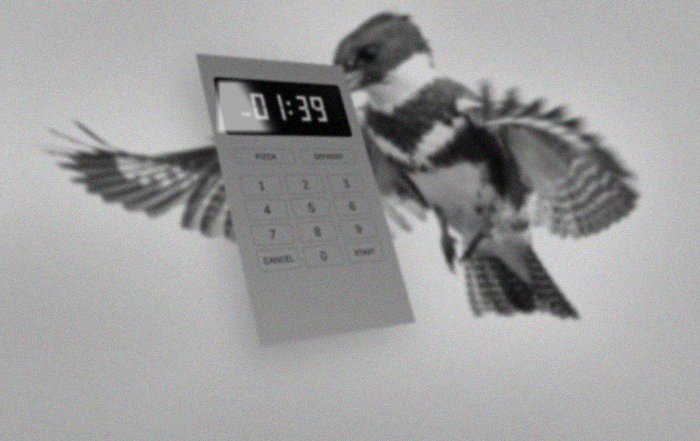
1:39
